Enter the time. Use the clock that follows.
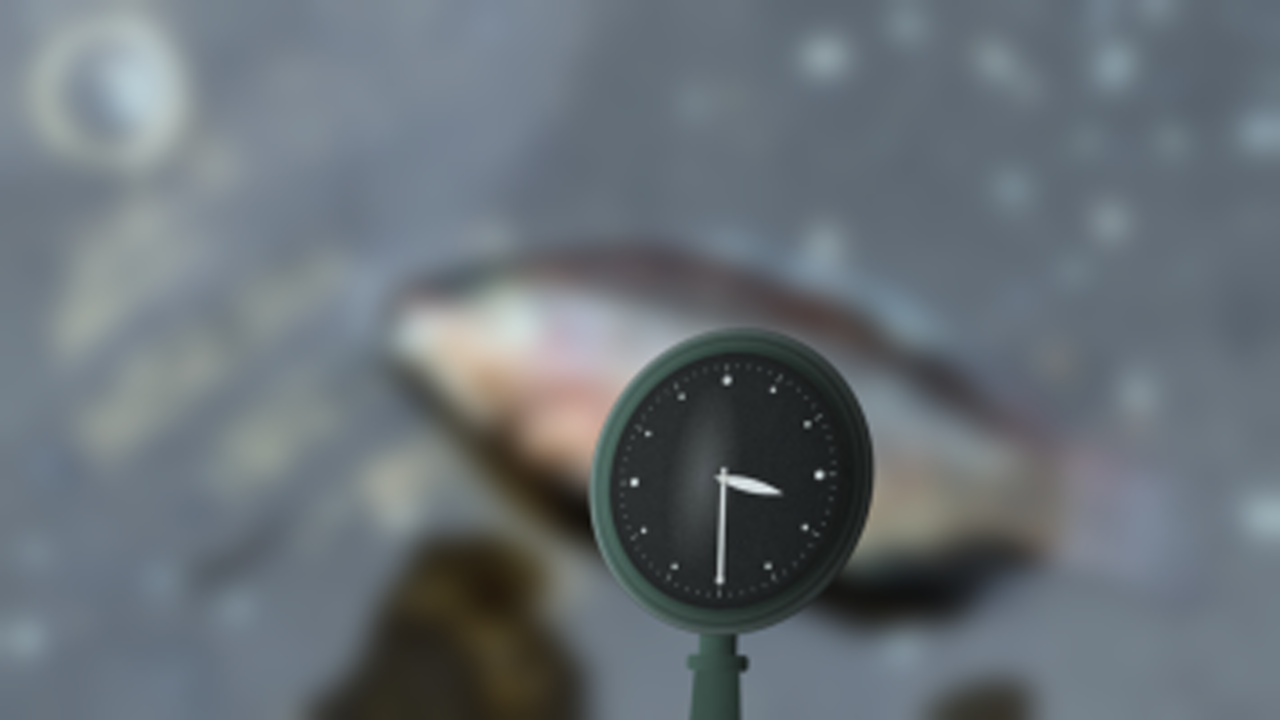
3:30
